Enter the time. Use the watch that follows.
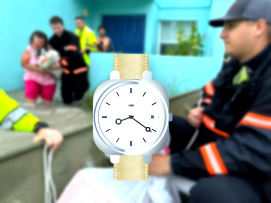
8:21
